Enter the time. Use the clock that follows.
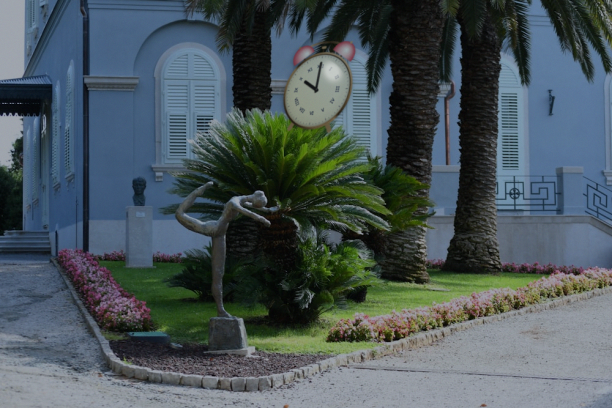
10:00
